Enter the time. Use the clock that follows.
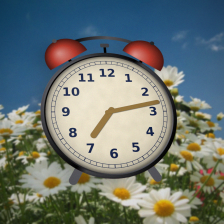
7:13
